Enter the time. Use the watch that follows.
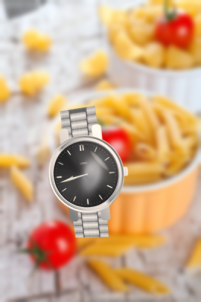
8:43
